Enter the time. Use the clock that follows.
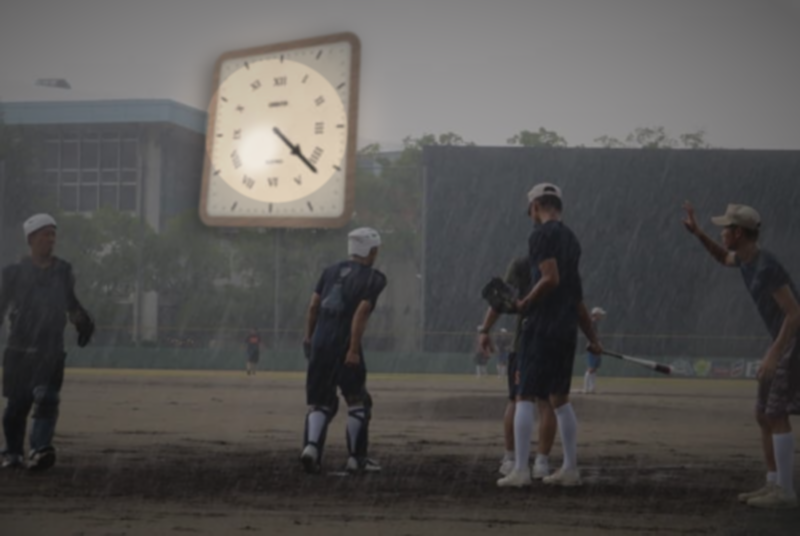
4:22
